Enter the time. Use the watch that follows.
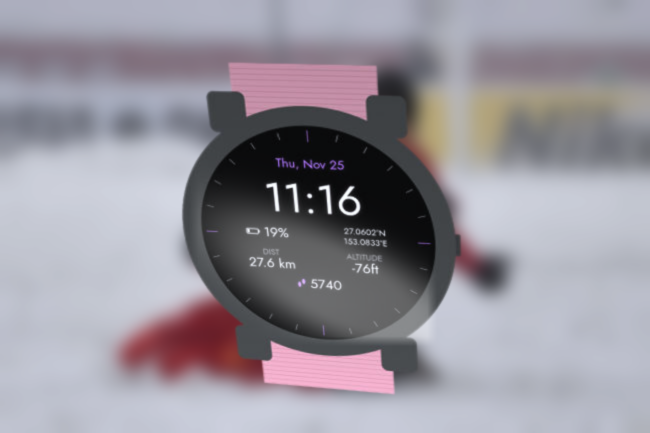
11:16
